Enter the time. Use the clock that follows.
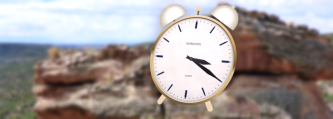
3:20
